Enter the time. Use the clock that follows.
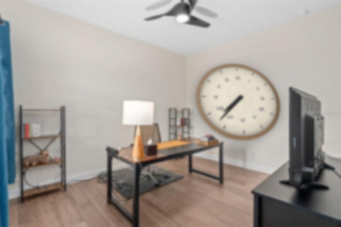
7:37
